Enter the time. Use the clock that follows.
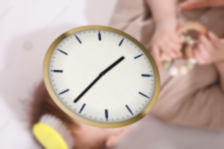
1:37
